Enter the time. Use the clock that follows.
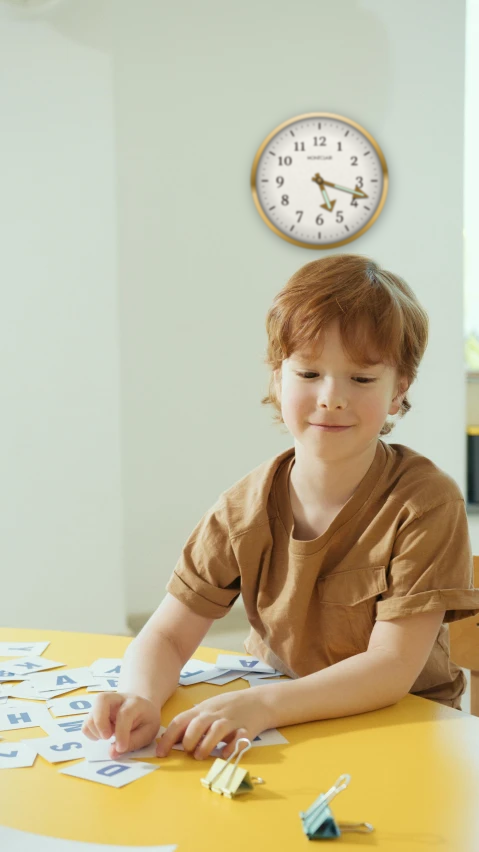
5:18
